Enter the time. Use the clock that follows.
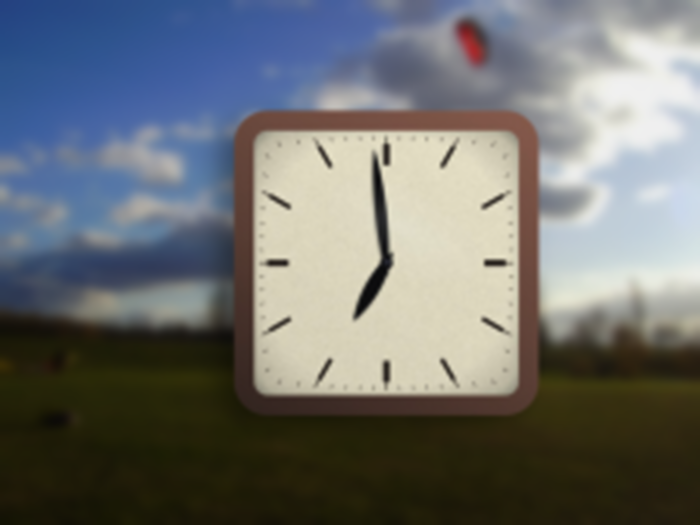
6:59
